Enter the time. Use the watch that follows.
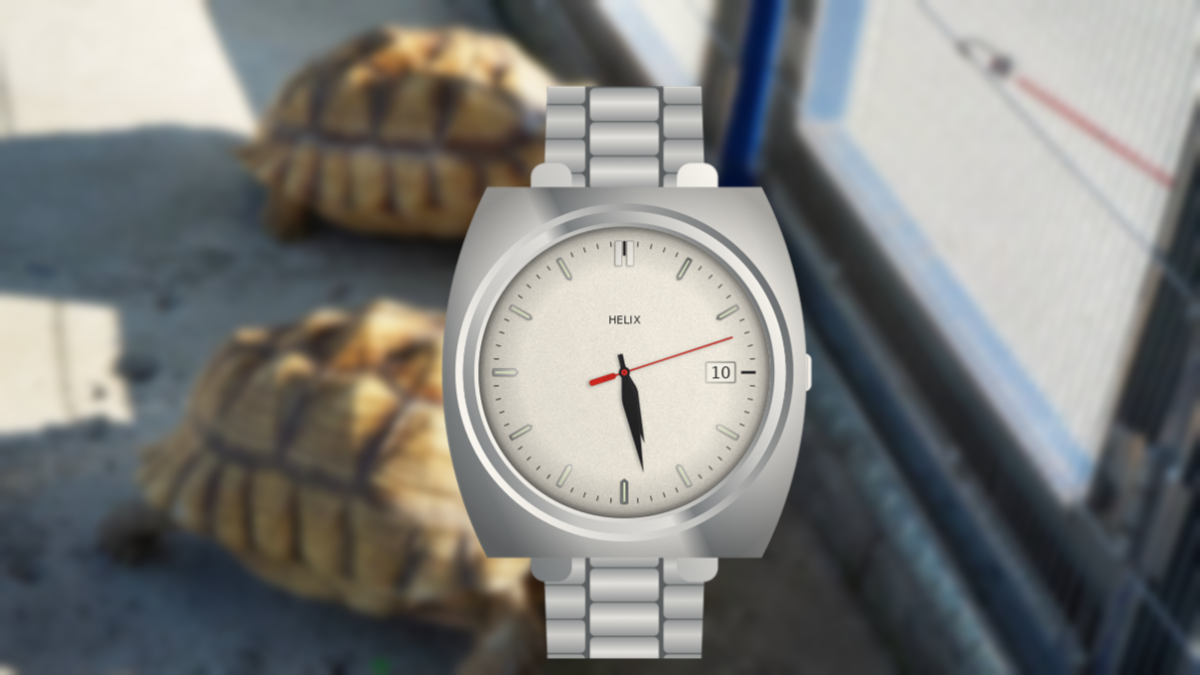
5:28:12
